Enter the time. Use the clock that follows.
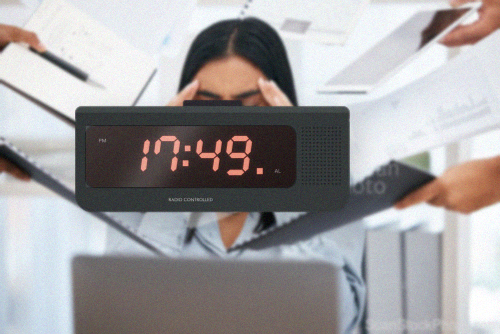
17:49
